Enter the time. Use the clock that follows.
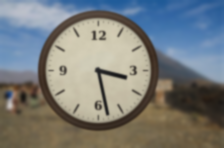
3:28
